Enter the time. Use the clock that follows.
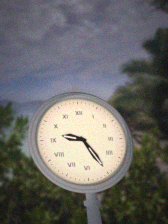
9:25
